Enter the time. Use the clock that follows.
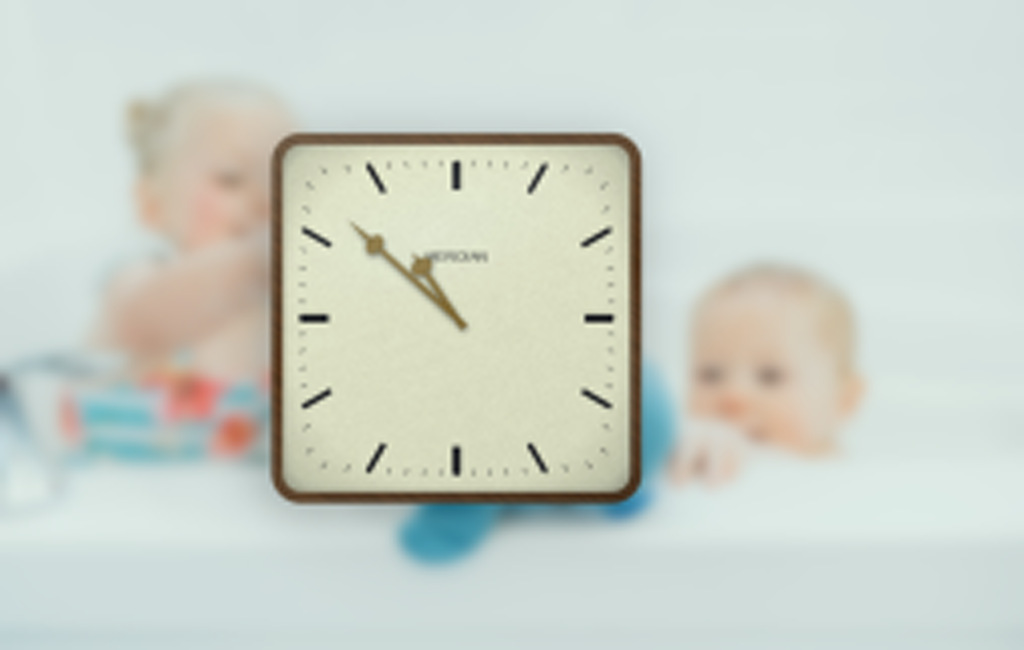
10:52
